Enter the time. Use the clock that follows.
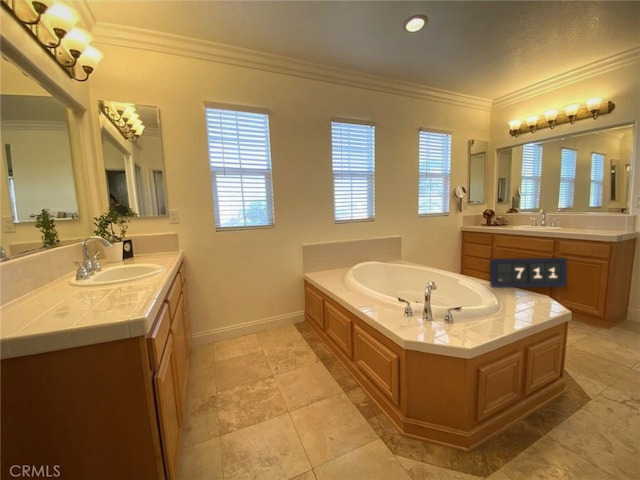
7:11
